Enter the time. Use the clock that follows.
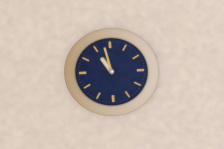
10:58
